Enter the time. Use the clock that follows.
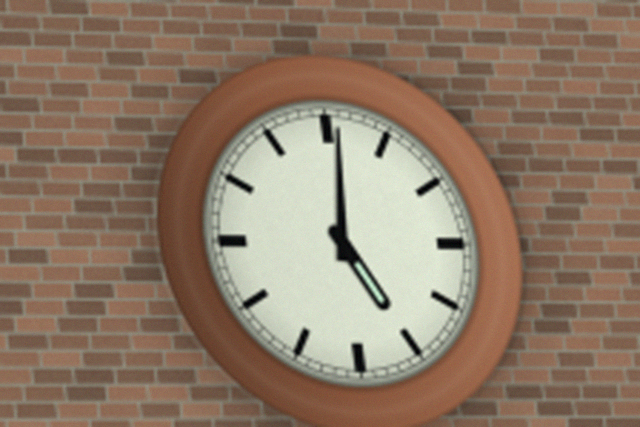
5:01
